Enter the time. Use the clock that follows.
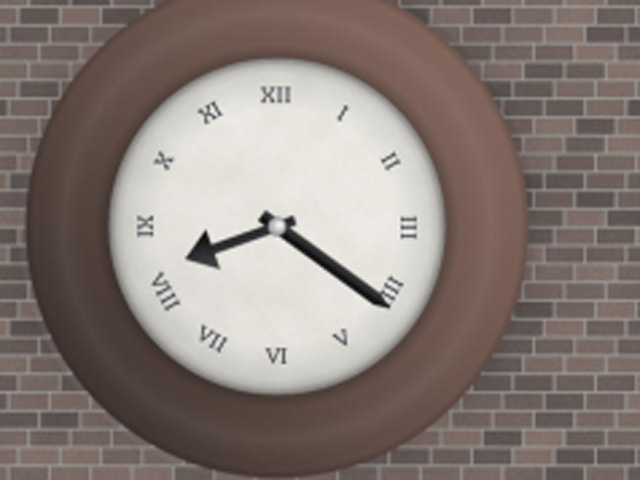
8:21
